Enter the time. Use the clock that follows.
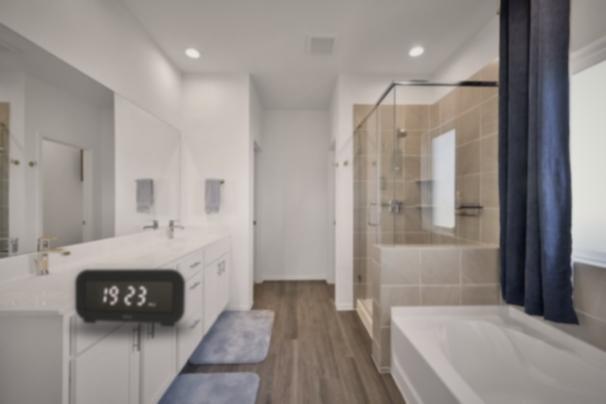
19:23
